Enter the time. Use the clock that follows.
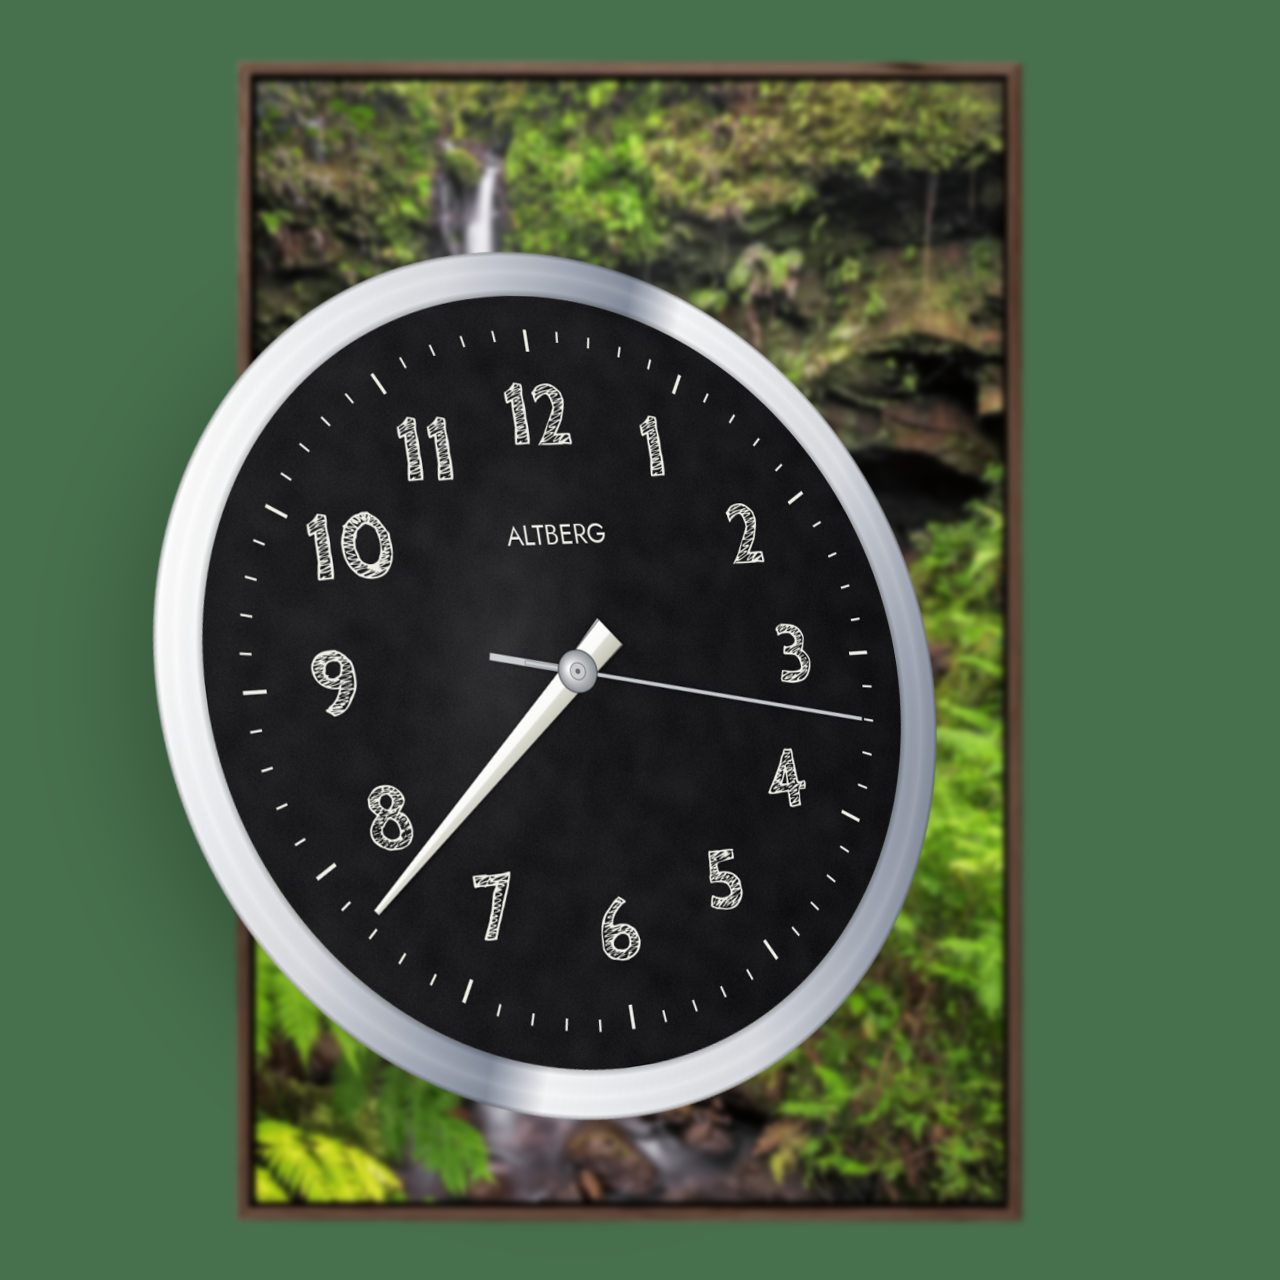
7:38:17
